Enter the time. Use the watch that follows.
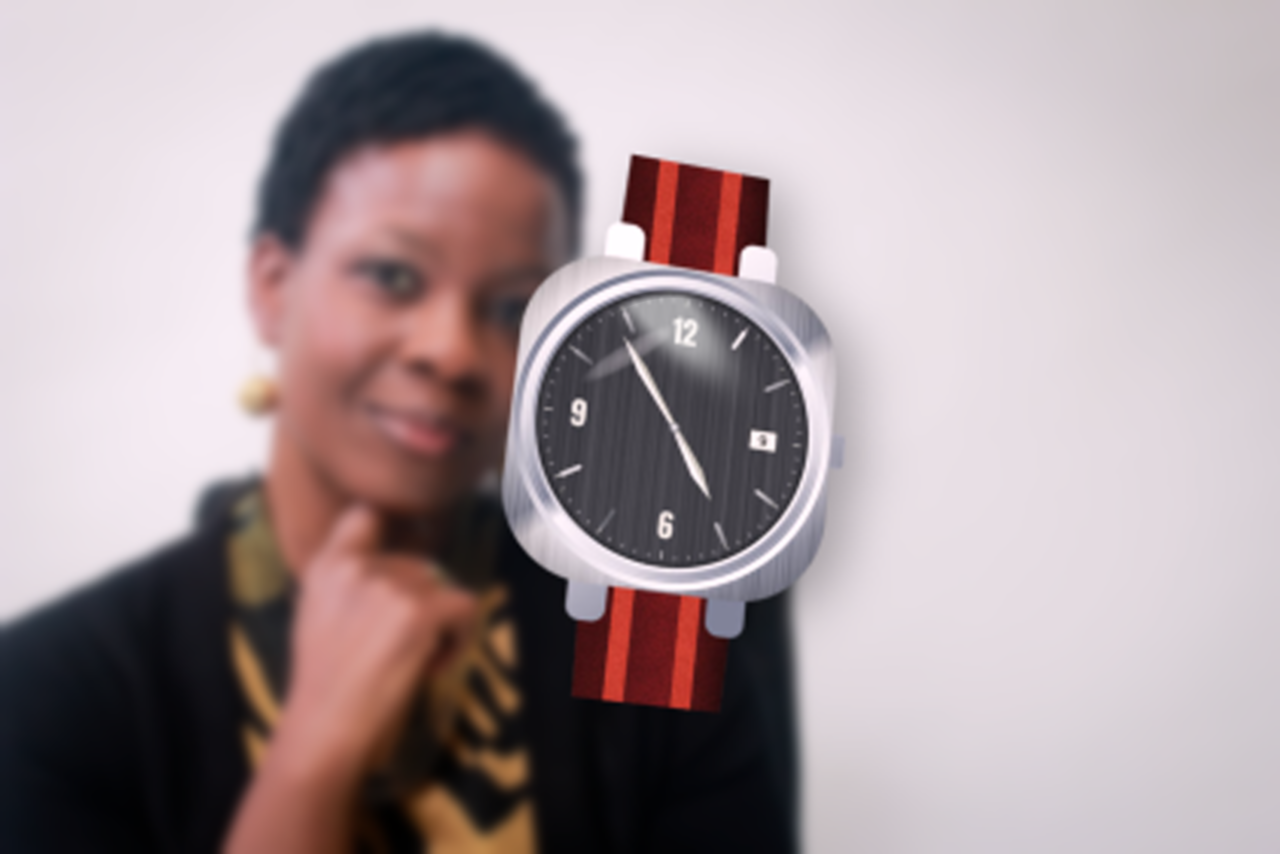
4:54
